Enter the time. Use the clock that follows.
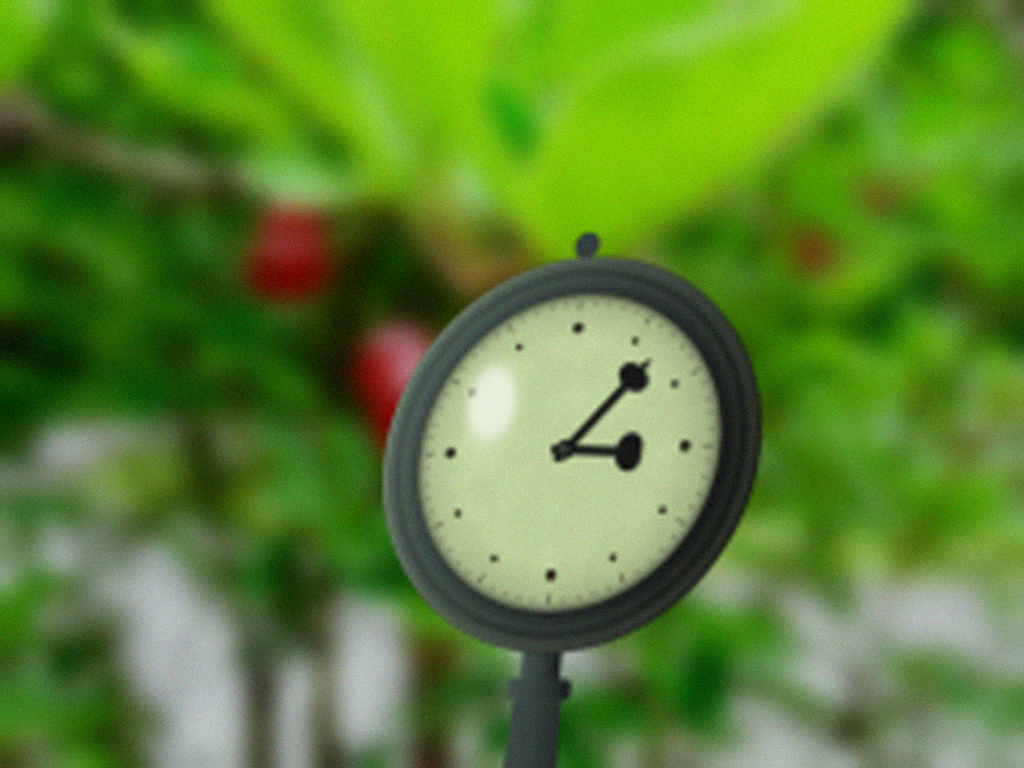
3:07
